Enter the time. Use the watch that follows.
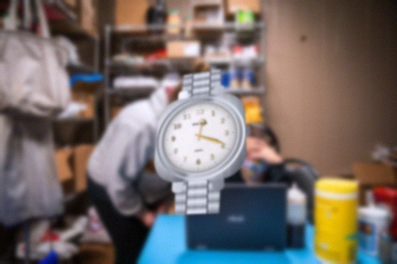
12:19
